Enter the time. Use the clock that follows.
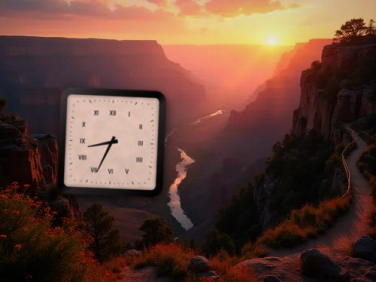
8:34
